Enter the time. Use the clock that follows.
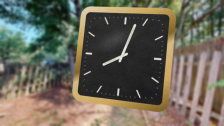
8:03
